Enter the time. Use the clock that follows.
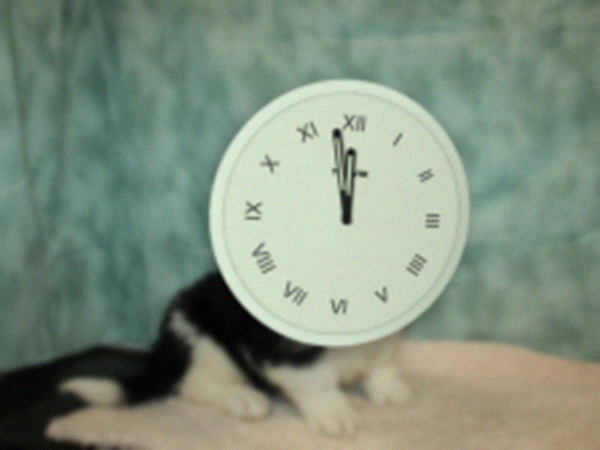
11:58
